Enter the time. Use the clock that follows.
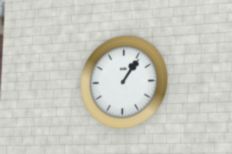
1:06
